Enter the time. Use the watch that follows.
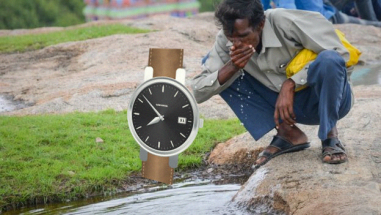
7:52
